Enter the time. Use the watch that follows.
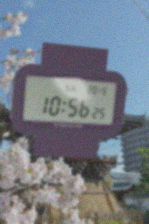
10:56
